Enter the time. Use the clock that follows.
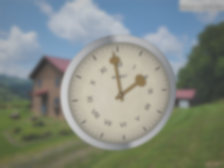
1:59
